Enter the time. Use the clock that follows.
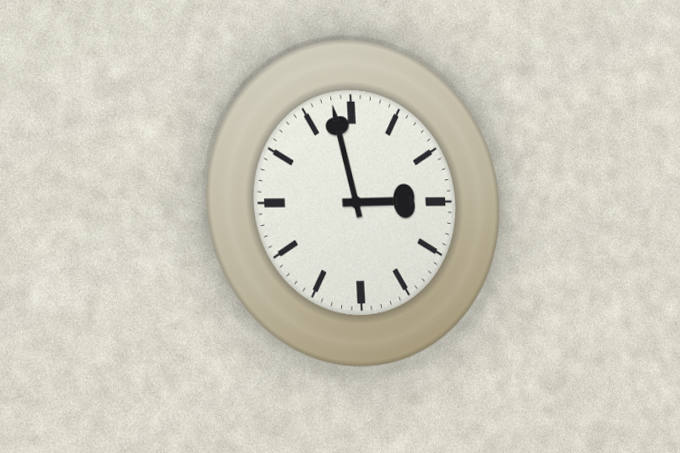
2:58
